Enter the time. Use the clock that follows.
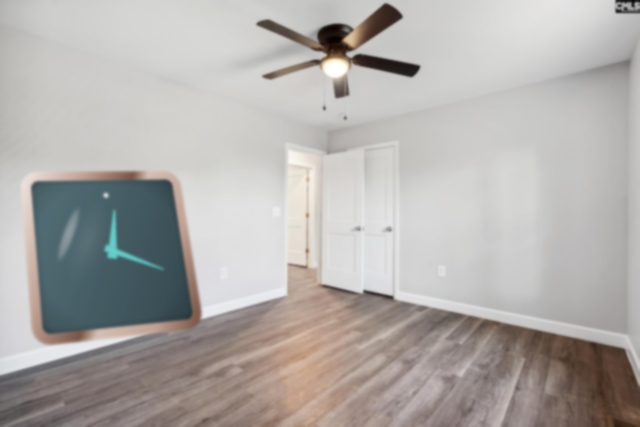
12:19
